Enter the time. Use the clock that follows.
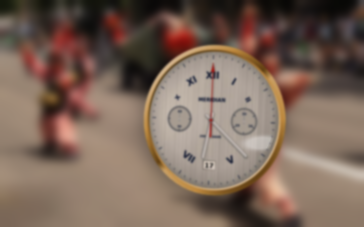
6:22
